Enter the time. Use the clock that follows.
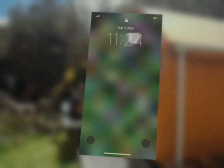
11:24
